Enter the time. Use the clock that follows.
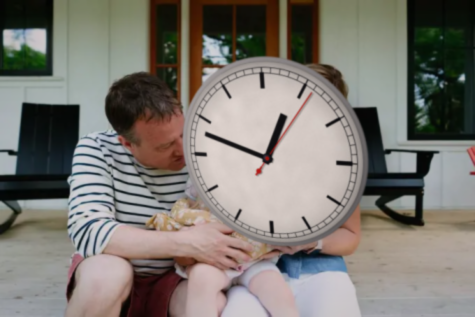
12:48:06
